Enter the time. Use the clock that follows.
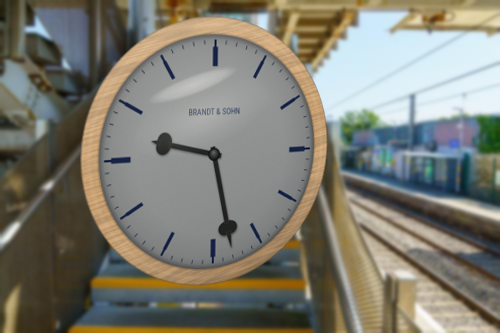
9:28
